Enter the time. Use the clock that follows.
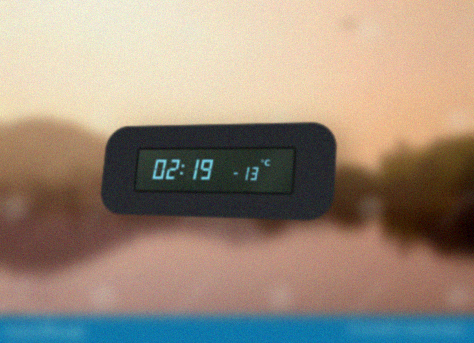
2:19
